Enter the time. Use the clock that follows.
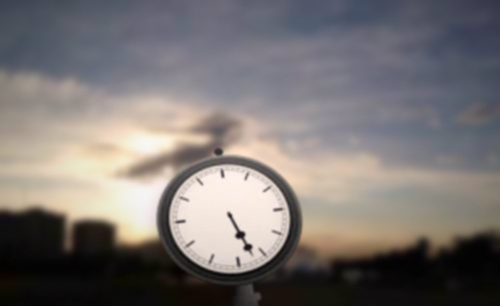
5:27
